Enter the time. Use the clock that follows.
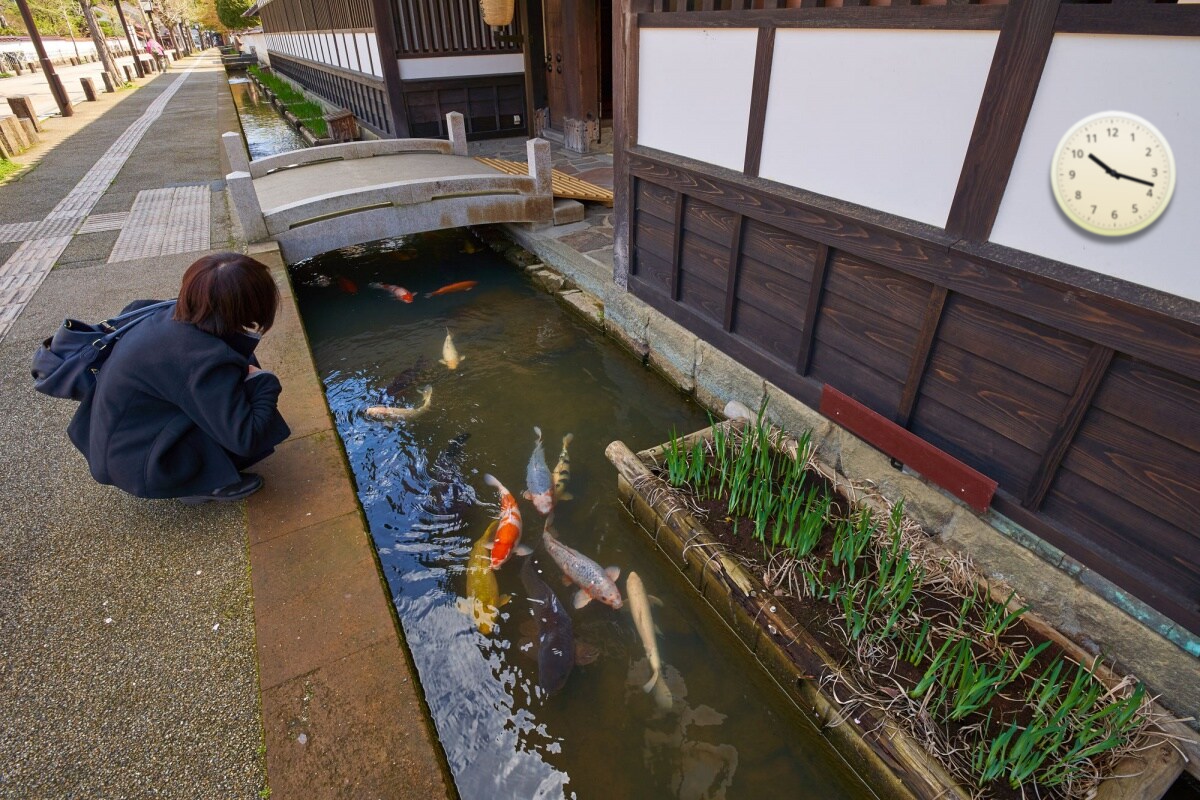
10:18
